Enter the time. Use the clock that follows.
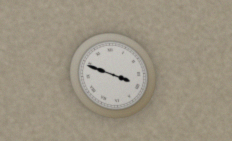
3:49
